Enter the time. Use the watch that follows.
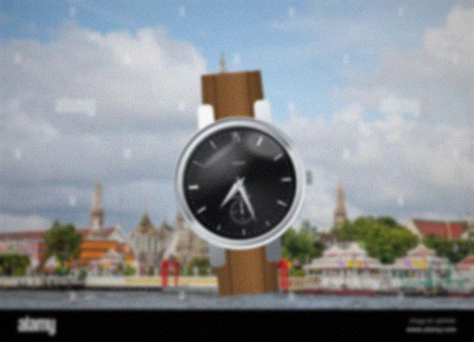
7:27
